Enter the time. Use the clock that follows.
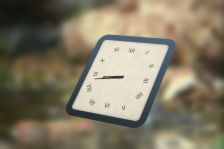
8:43
